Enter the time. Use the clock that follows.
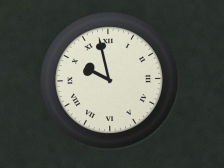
9:58
